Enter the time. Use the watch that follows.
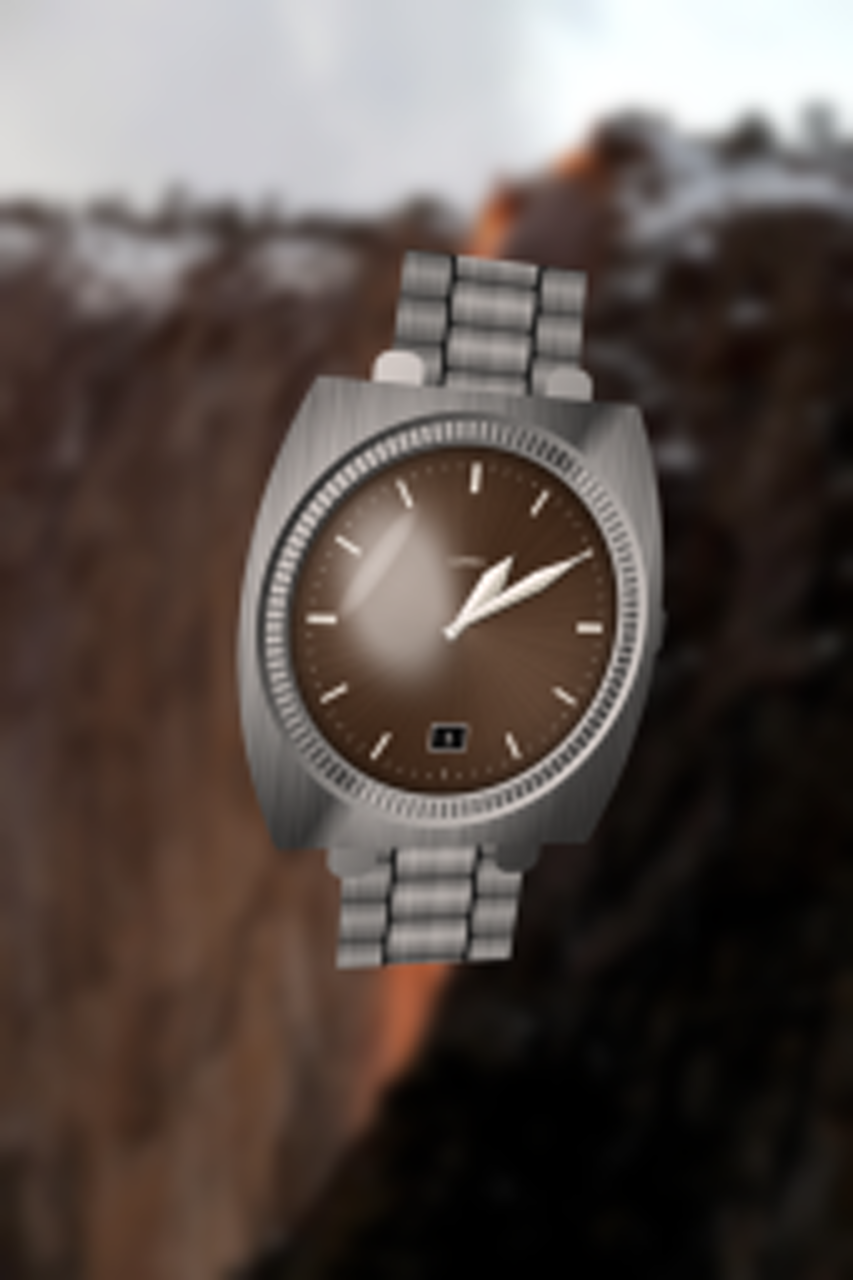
1:10
